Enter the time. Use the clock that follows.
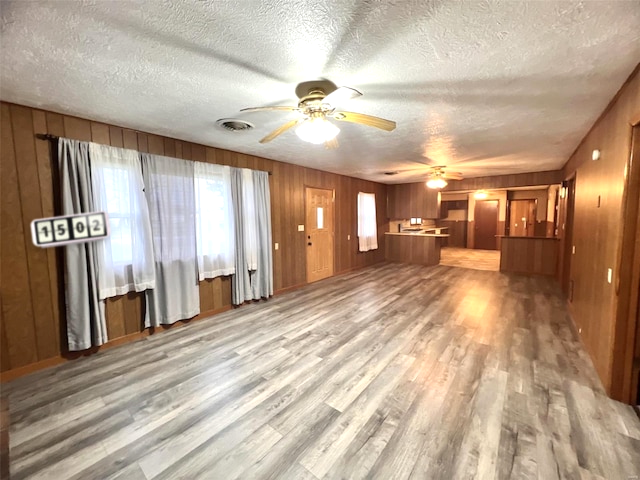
15:02
